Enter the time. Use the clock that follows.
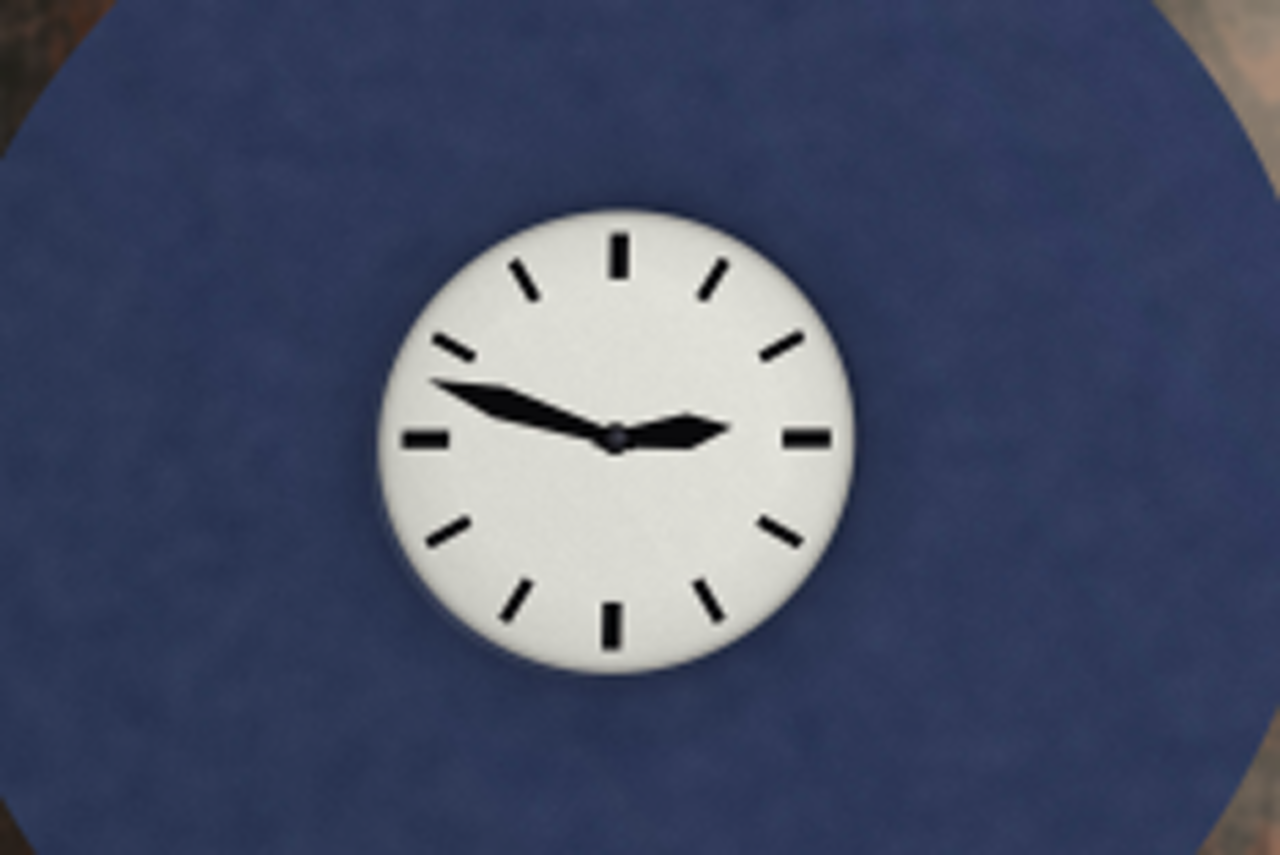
2:48
